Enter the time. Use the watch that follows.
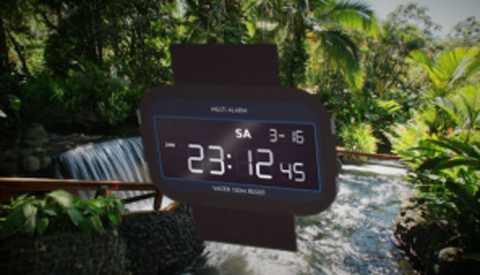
23:12:45
